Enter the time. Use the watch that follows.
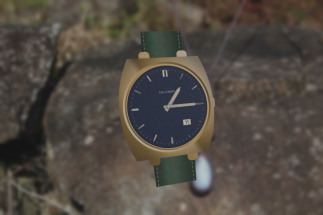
1:15
